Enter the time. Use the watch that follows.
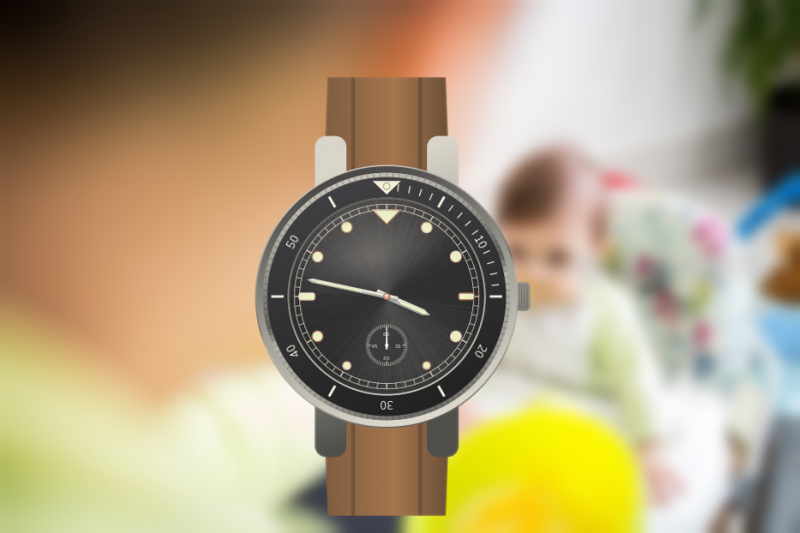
3:47
